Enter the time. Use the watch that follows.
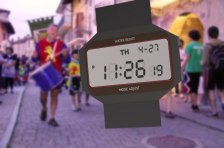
11:26:19
